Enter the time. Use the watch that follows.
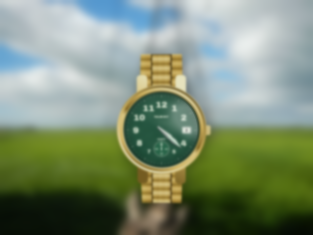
4:22
